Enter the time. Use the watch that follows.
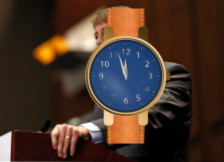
11:57
